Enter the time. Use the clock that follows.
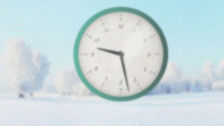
9:28
